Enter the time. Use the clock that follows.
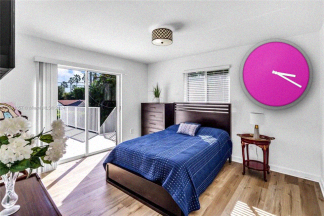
3:20
